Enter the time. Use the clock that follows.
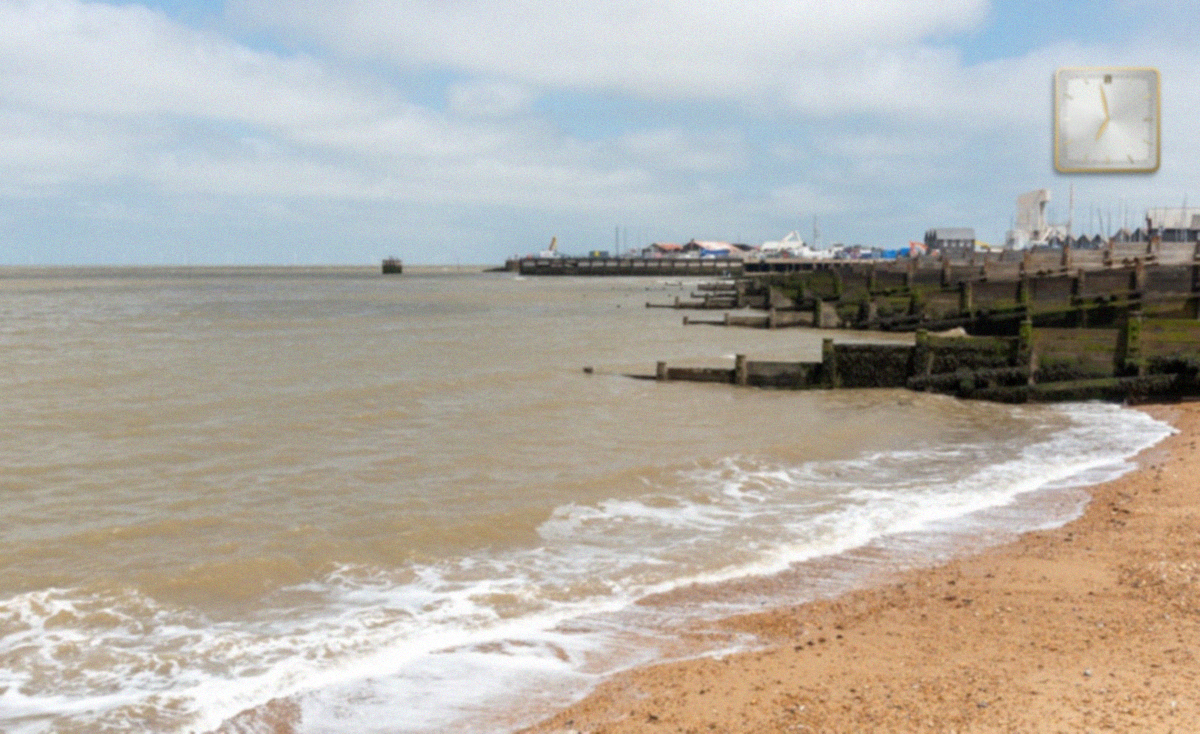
6:58
